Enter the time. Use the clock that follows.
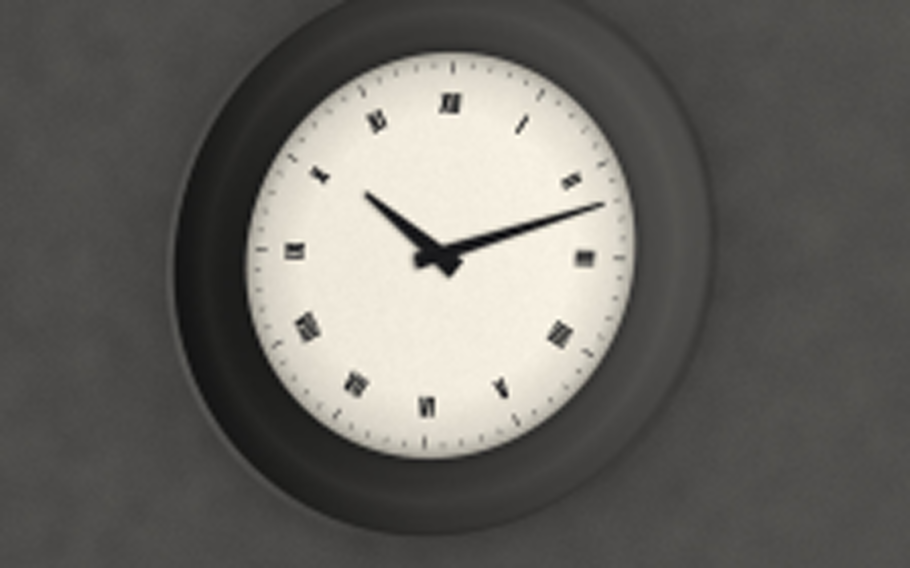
10:12
